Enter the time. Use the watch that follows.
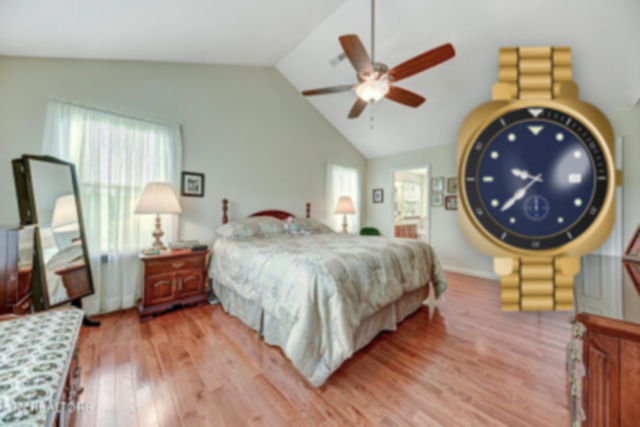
9:38
